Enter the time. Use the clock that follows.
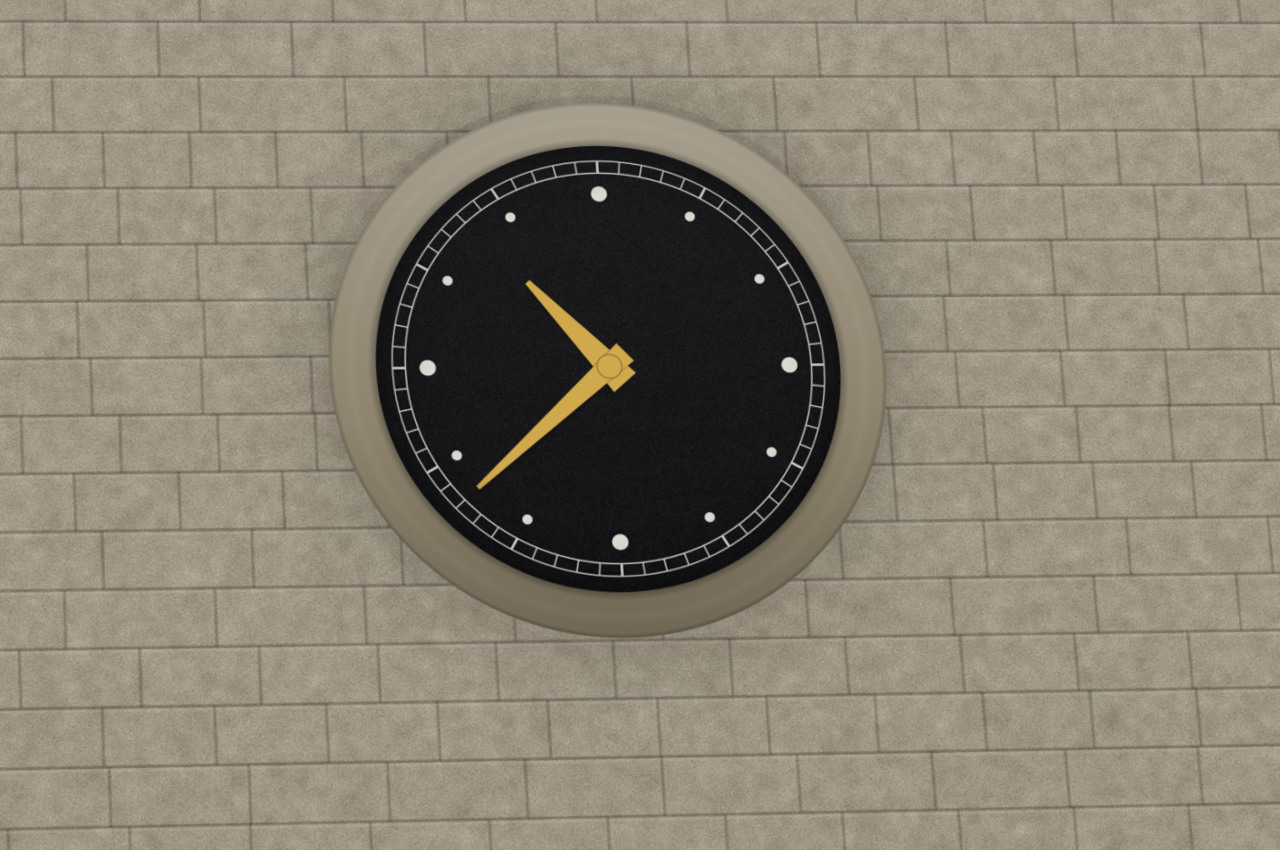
10:38
